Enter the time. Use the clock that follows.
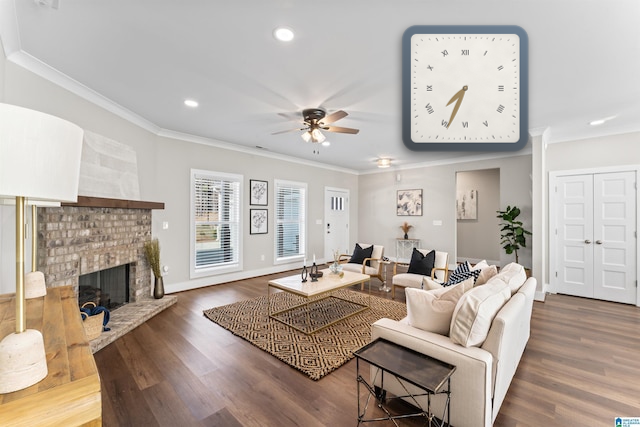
7:34
